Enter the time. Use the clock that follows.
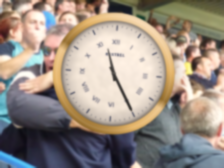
11:25
